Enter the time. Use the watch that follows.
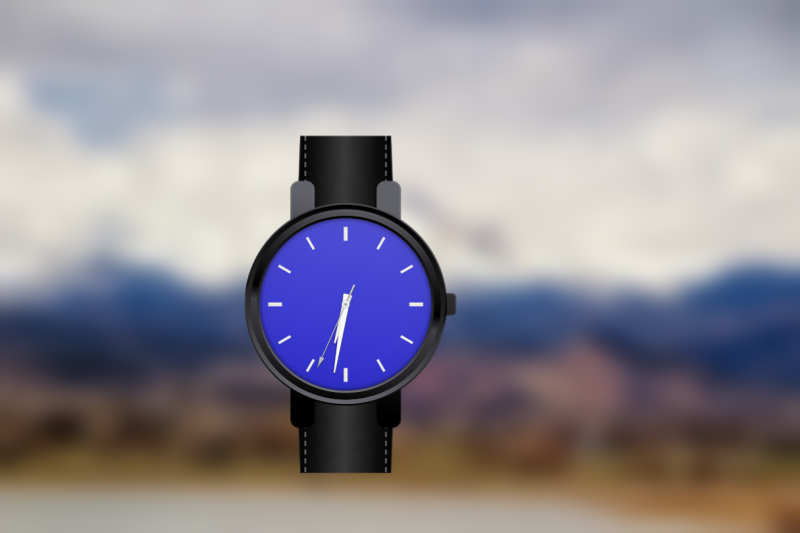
6:31:34
